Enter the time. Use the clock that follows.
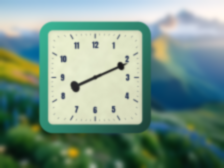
8:11
